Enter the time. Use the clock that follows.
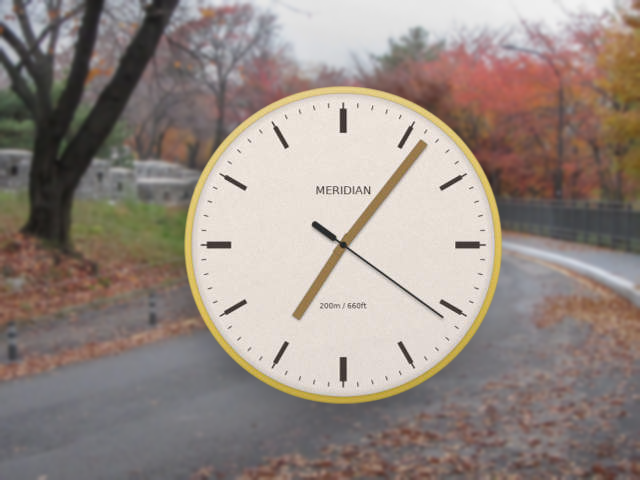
7:06:21
